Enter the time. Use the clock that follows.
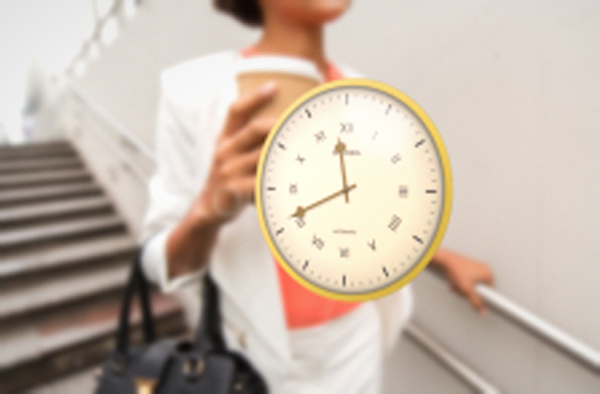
11:41
